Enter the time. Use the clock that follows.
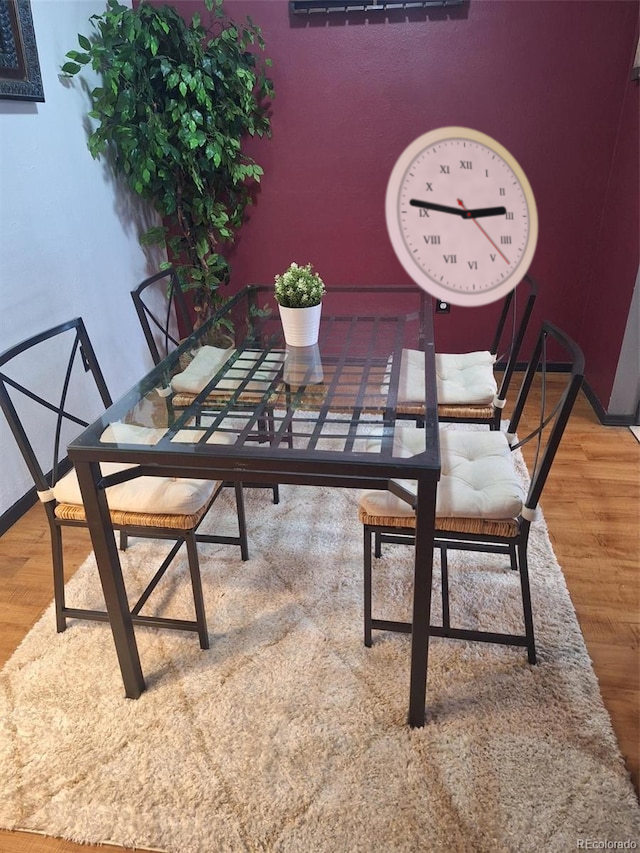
2:46:23
